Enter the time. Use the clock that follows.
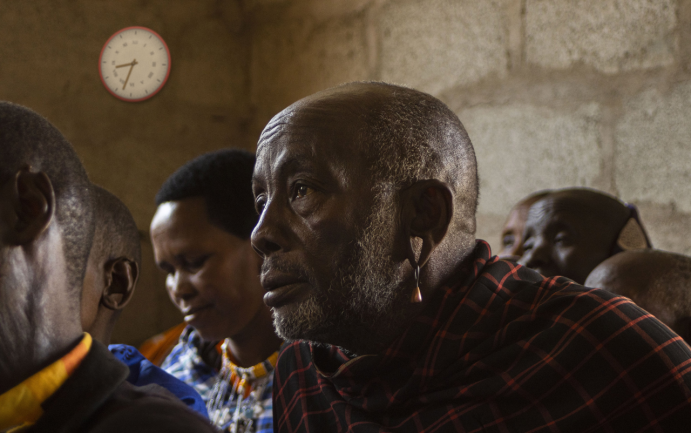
8:33
